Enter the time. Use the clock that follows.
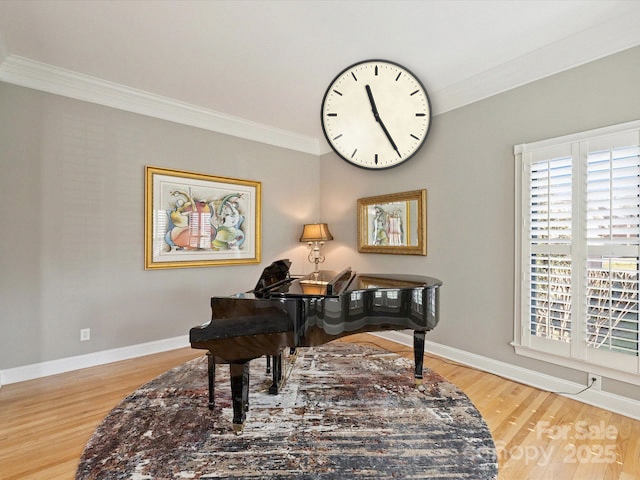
11:25
